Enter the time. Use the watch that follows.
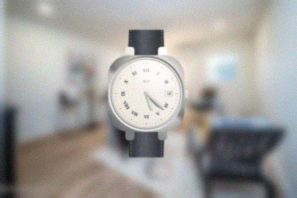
5:22
